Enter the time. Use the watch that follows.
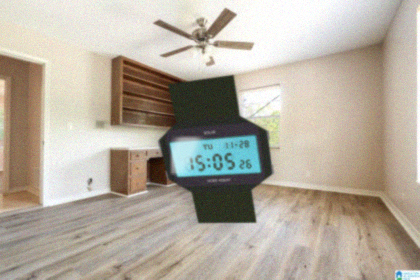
15:05
